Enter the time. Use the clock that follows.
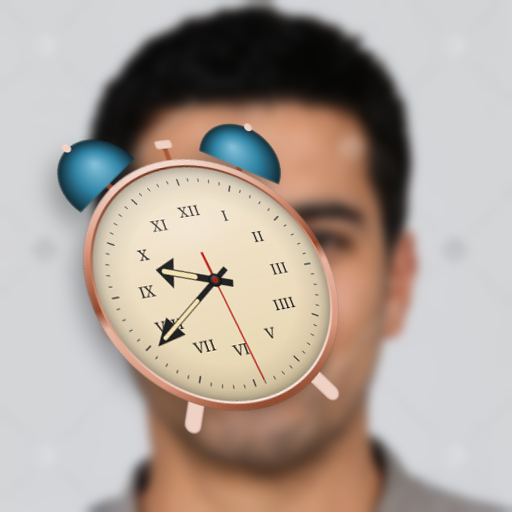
9:39:29
